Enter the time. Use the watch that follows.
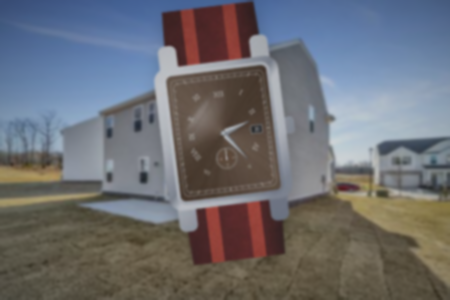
2:24
